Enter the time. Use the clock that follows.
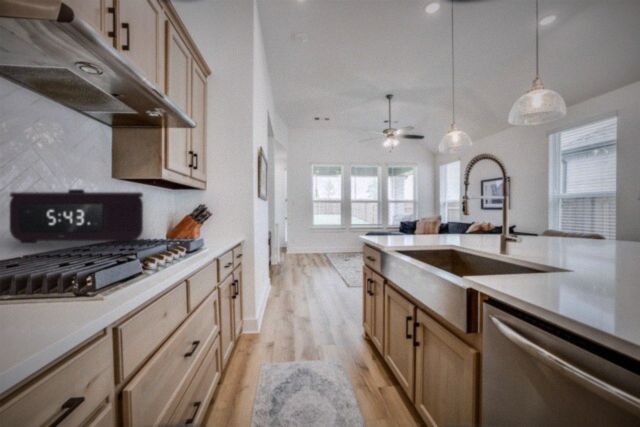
5:43
